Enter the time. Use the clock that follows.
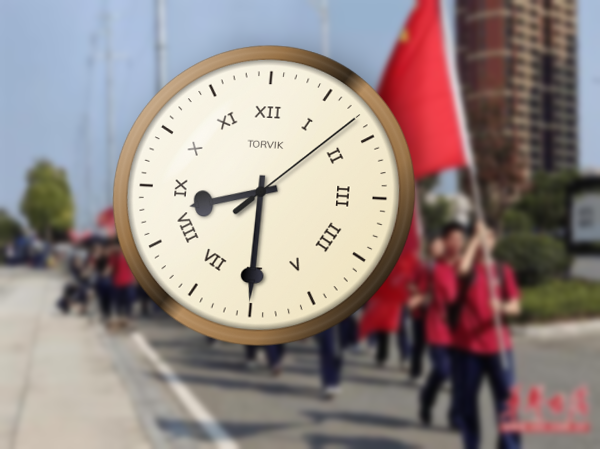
8:30:08
